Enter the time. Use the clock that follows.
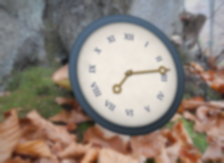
7:13
